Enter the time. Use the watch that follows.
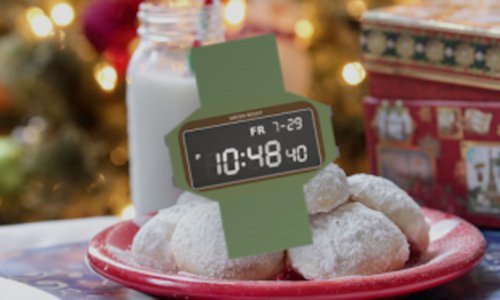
10:48:40
